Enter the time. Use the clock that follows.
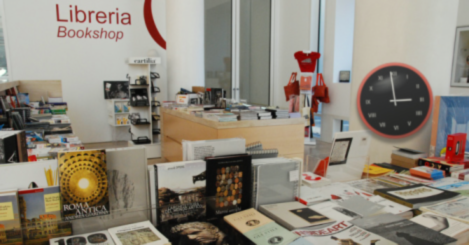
2:59
